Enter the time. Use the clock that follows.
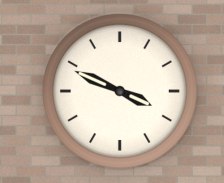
3:49
